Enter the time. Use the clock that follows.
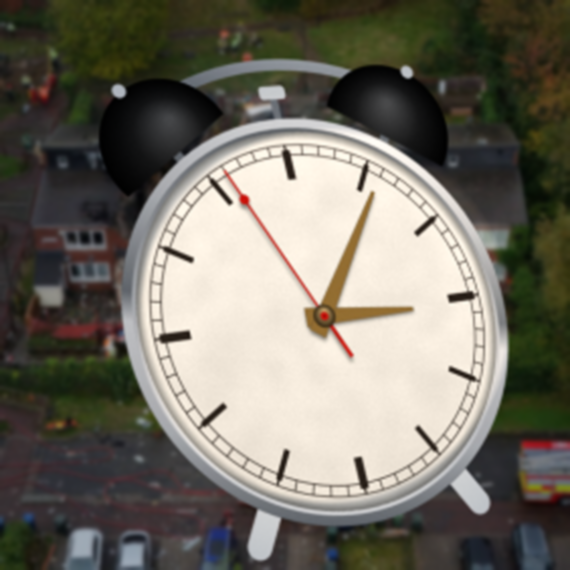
3:05:56
